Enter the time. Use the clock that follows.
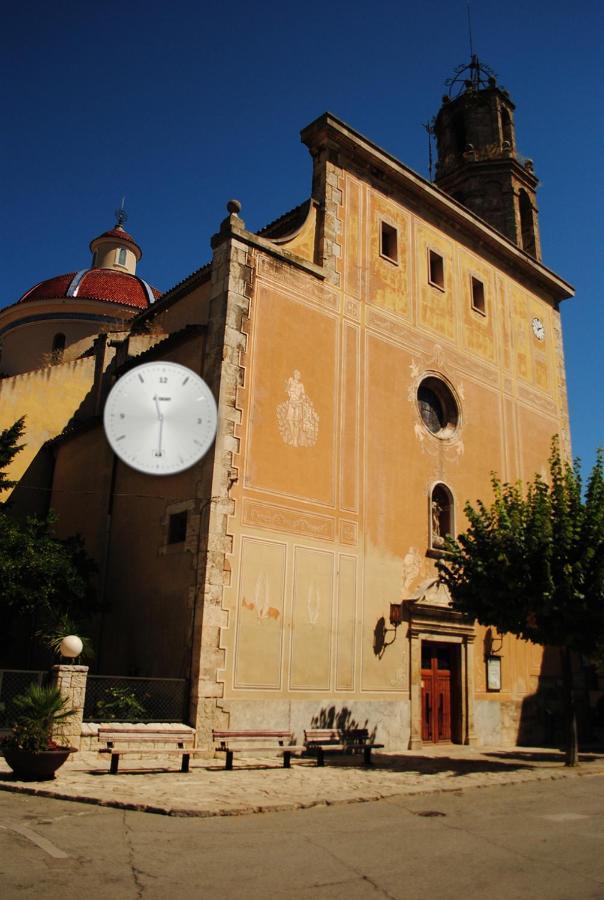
11:30
